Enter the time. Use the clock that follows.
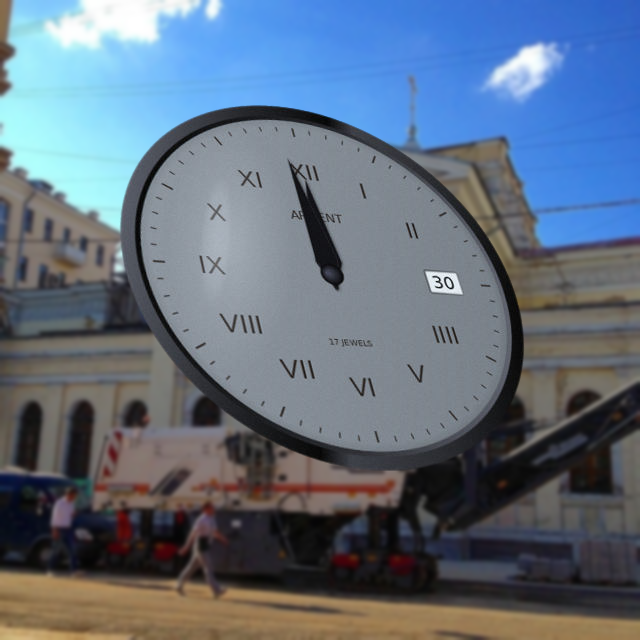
11:59
